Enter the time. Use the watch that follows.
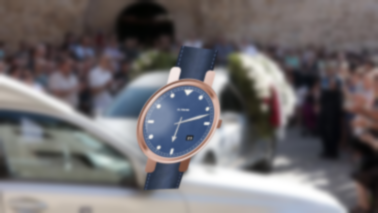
6:12
